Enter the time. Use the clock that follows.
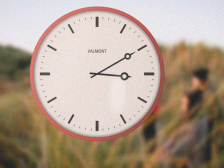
3:10
